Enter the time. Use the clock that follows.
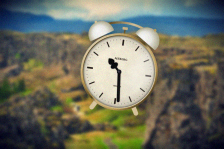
10:29
